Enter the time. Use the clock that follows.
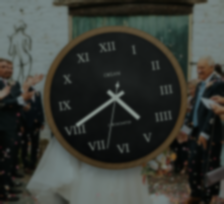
4:40:33
